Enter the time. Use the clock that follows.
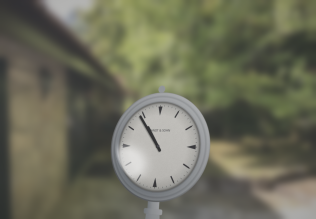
10:54
